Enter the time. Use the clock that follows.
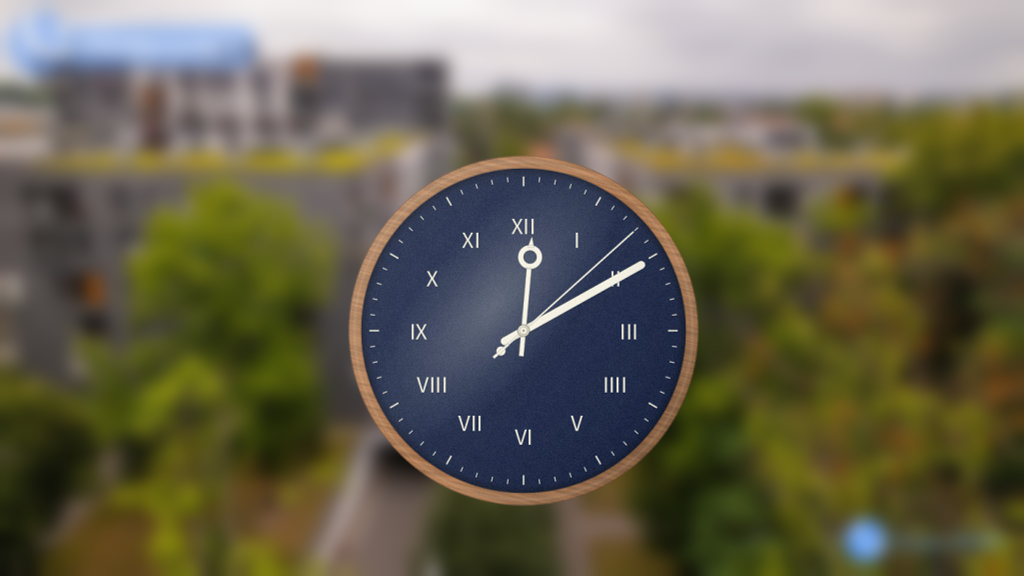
12:10:08
